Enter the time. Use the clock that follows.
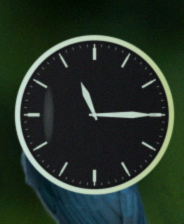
11:15
